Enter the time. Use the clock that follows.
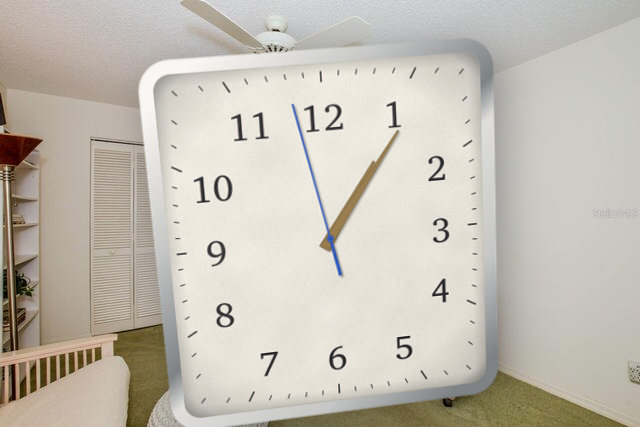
1:05:58
